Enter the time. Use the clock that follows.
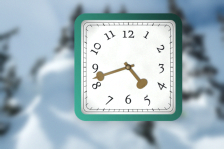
4:42
